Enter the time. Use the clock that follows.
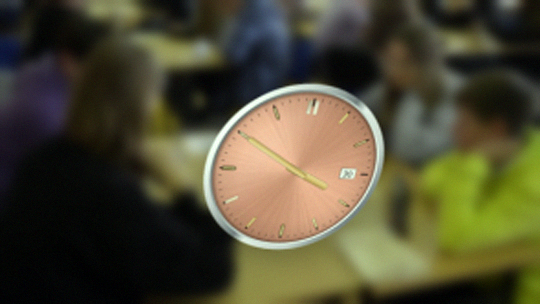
3:50
